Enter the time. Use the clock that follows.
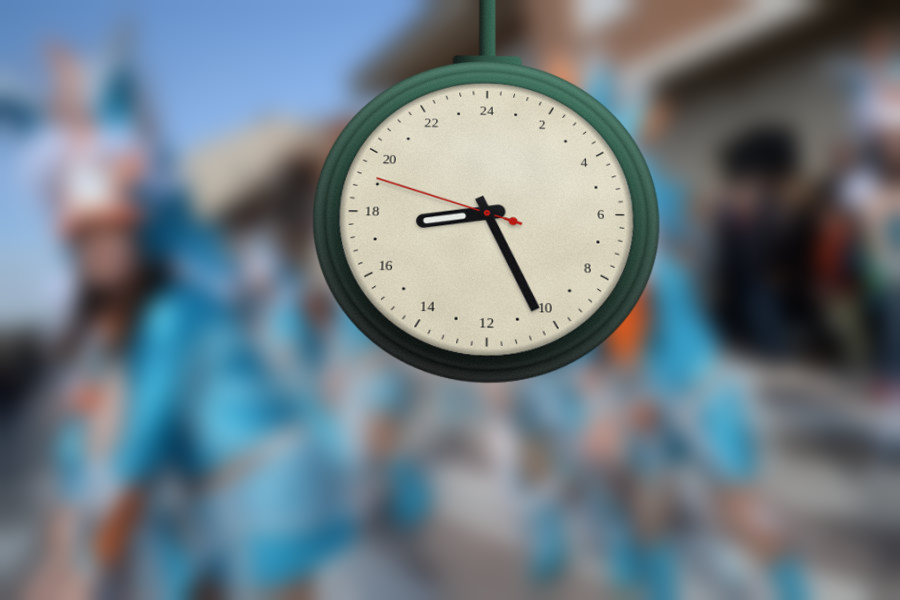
17:25:48
